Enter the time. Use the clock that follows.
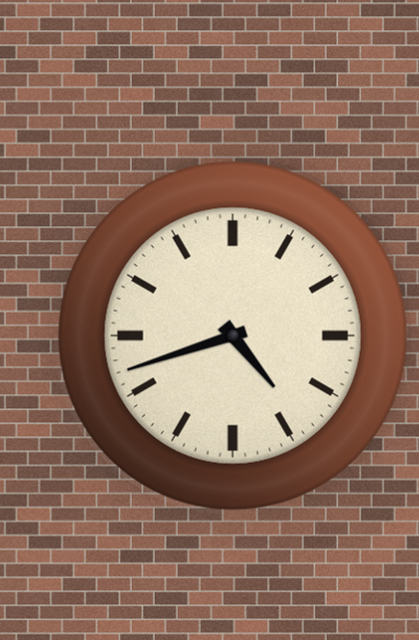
4:42
